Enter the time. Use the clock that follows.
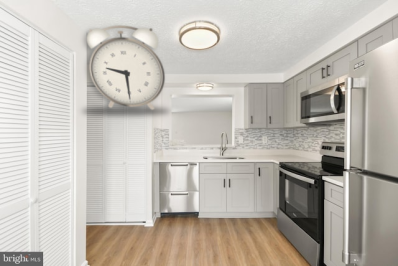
9:30
